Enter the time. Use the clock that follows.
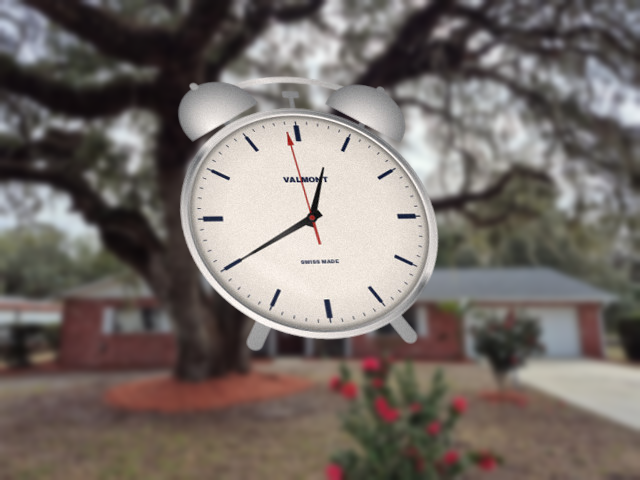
12:39:59
